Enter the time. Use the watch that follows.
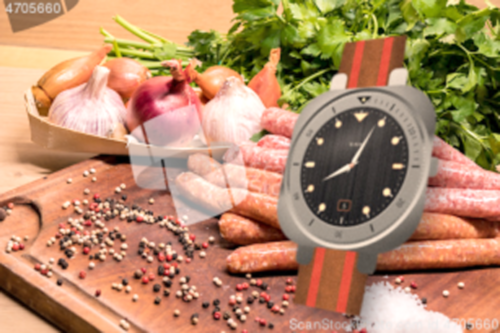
8:04
